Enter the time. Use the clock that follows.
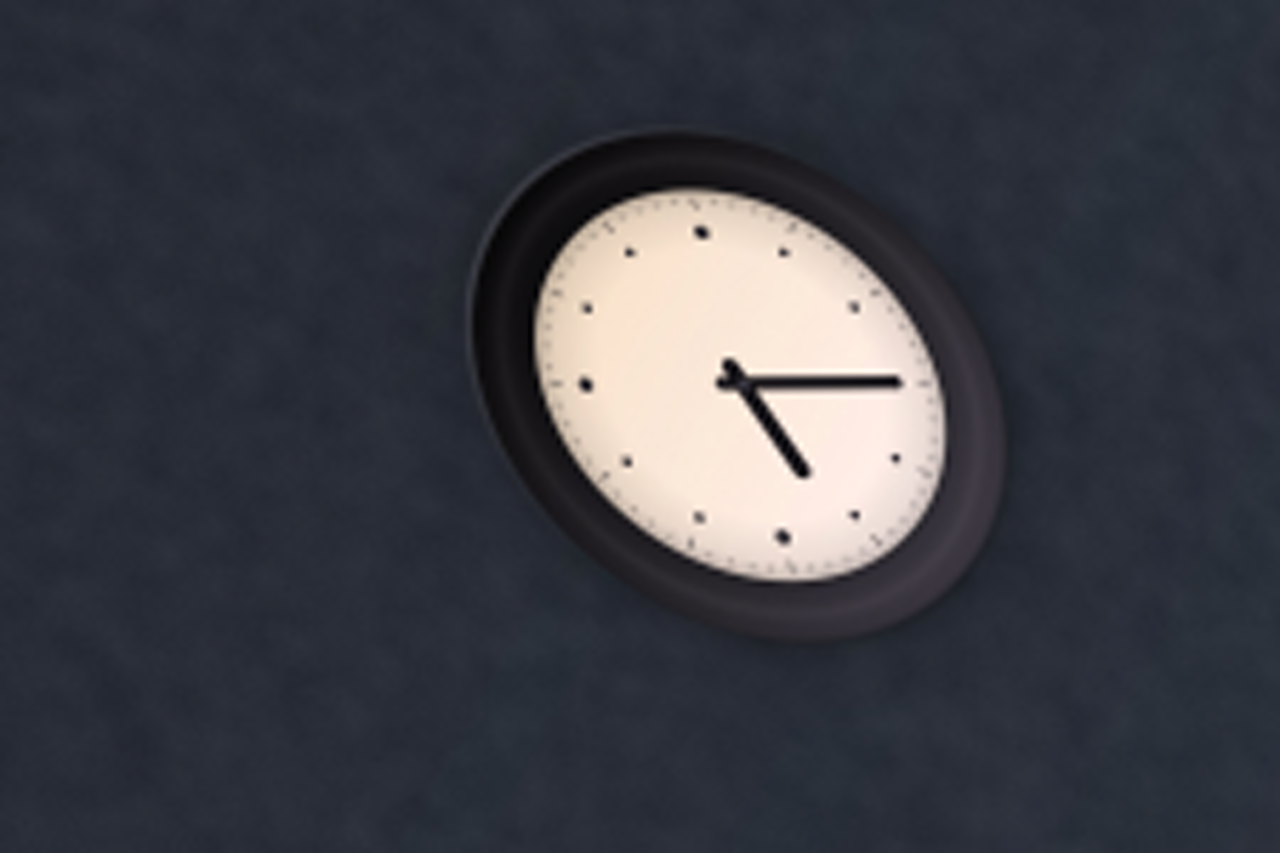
5:15
